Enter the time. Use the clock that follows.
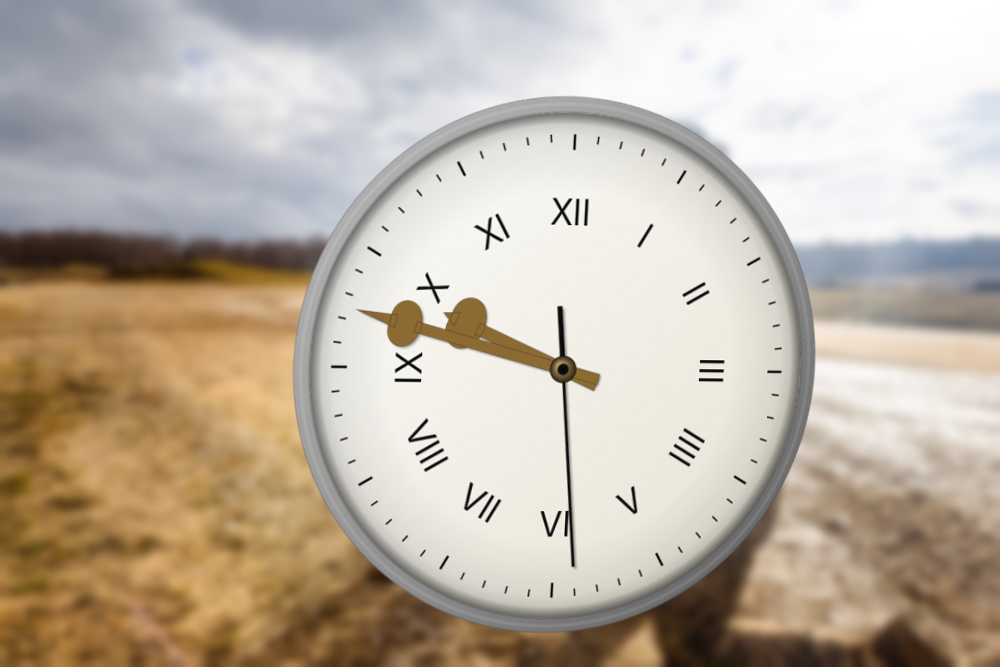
9:47:29
